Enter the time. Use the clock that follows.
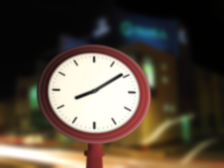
8:09
